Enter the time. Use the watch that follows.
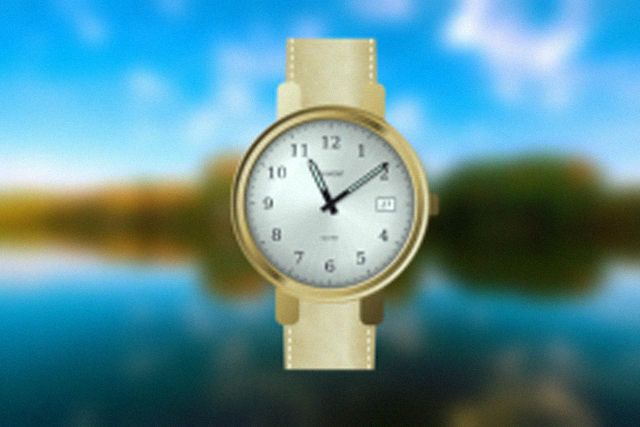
11:09
